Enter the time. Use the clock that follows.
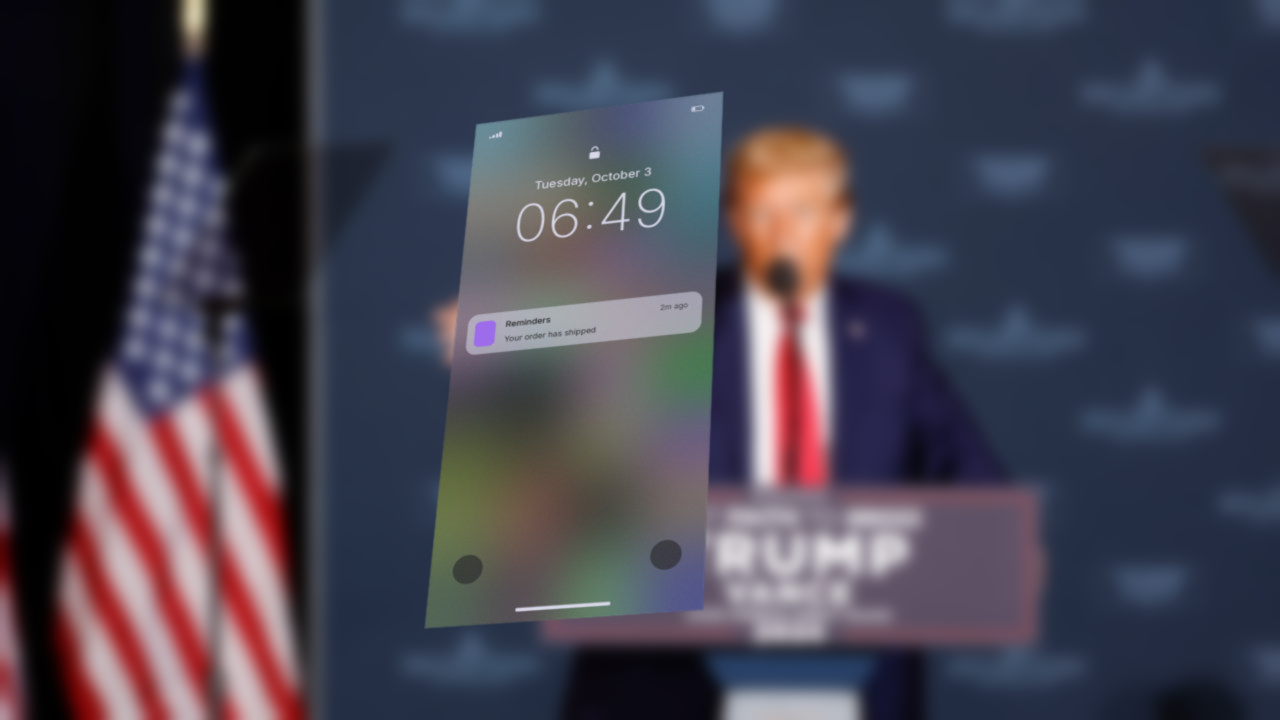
6:49
